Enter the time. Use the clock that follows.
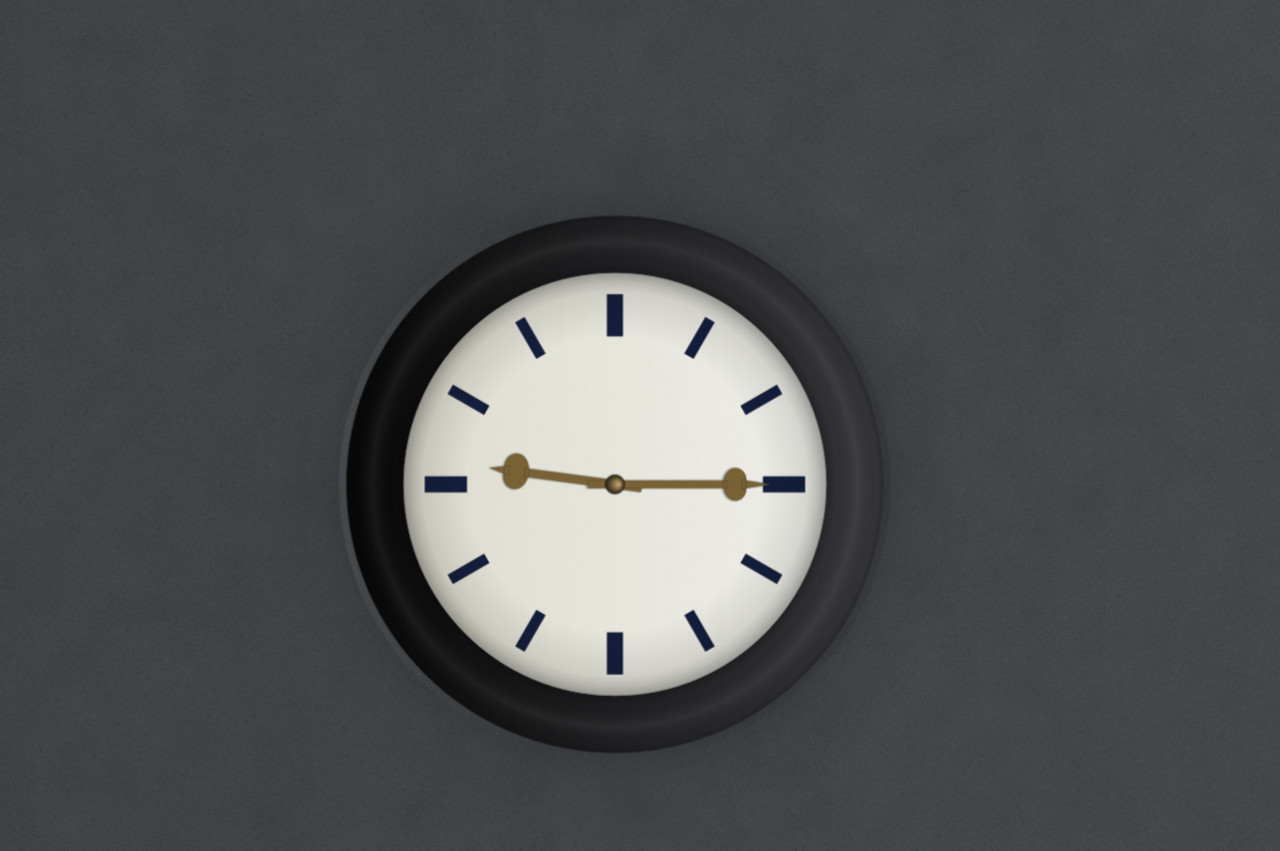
9:15
